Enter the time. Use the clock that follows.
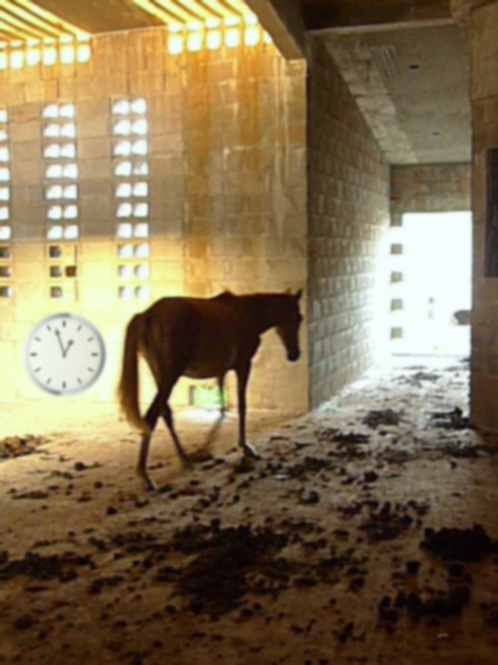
12:57
